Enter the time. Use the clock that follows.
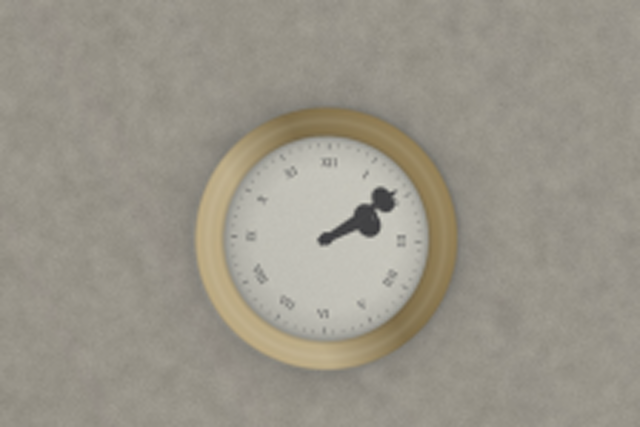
2:09
